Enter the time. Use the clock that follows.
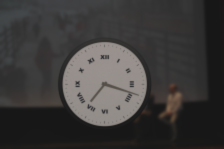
7:18
